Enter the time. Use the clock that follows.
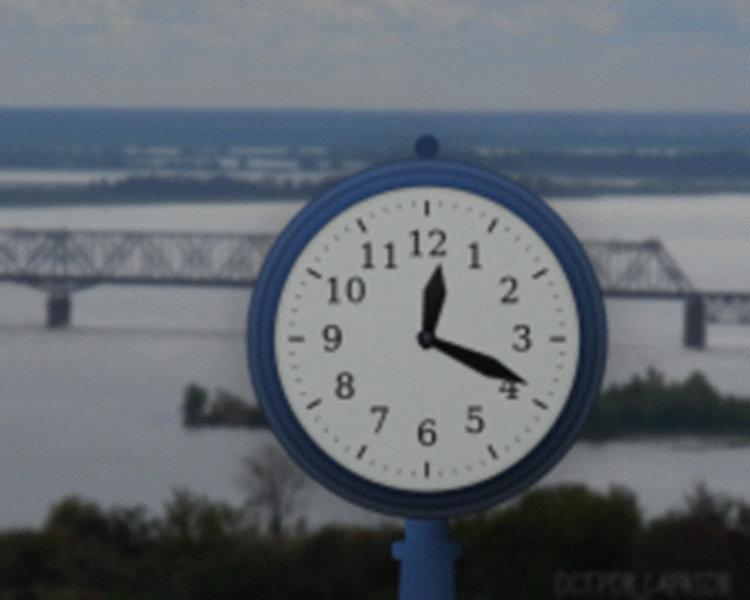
12:19
